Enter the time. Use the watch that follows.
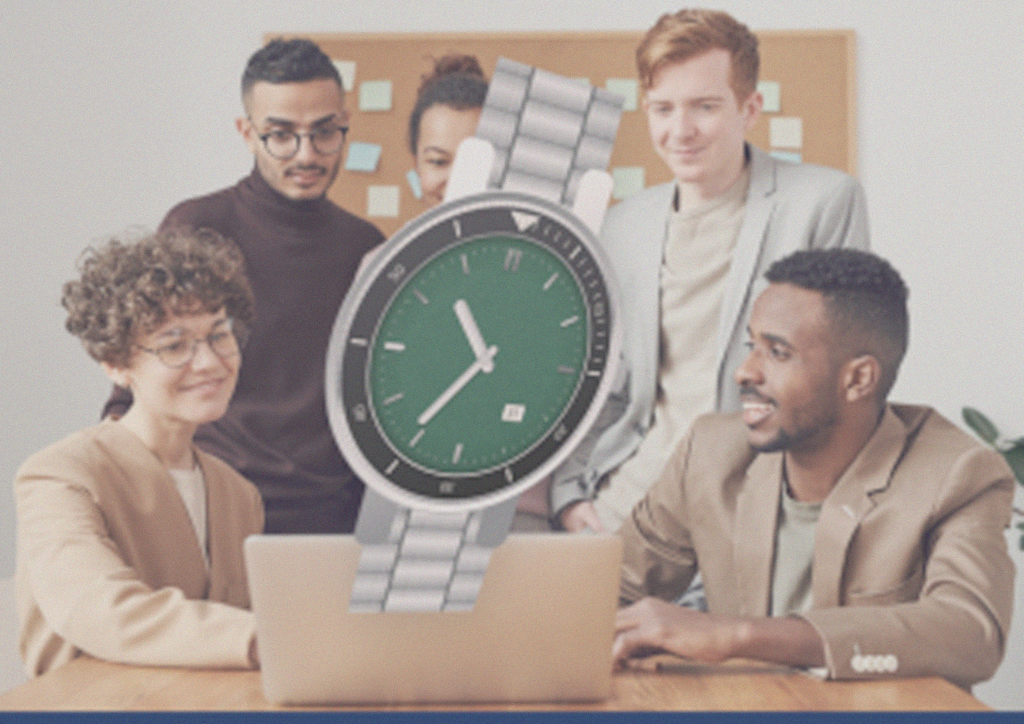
10:36
